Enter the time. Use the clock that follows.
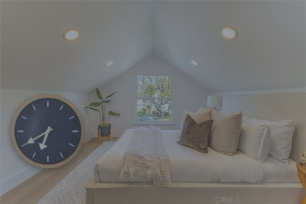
6:40
